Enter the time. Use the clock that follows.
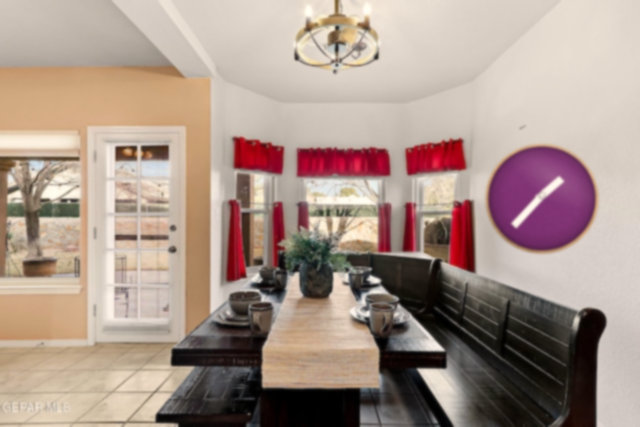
1:37
